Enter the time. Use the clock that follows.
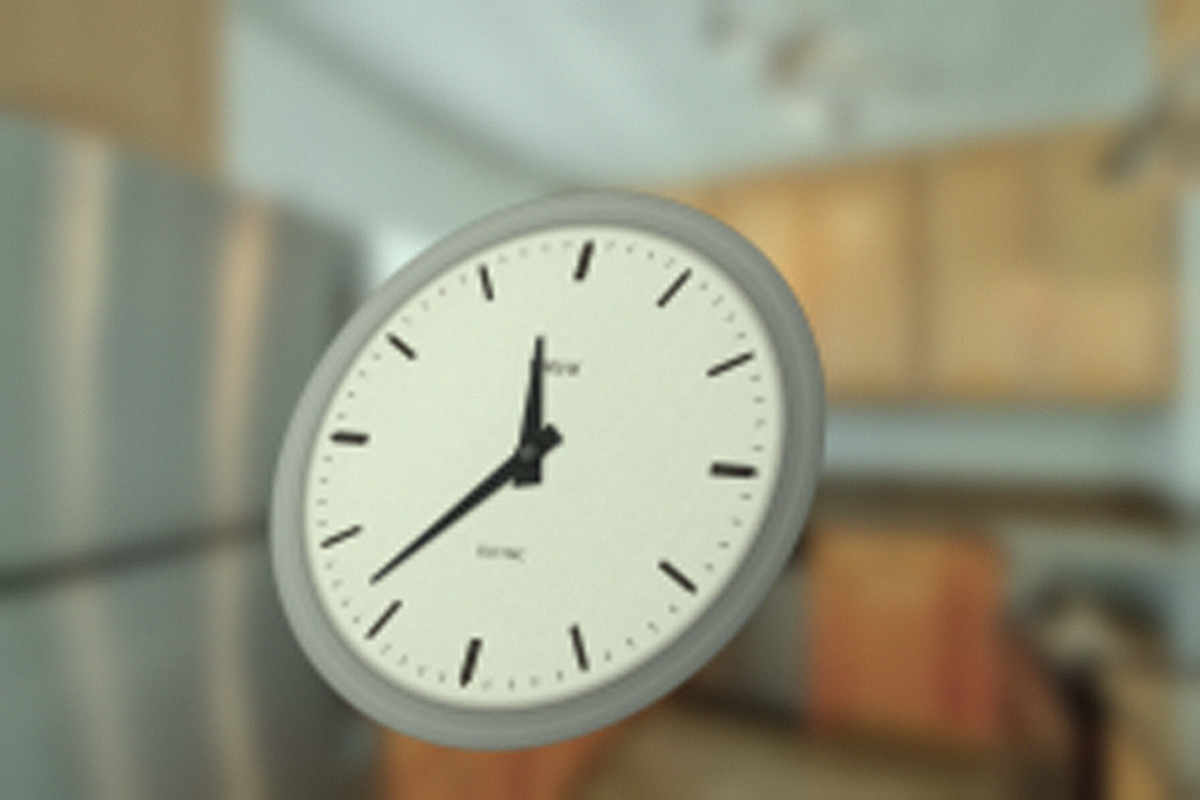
11:37
